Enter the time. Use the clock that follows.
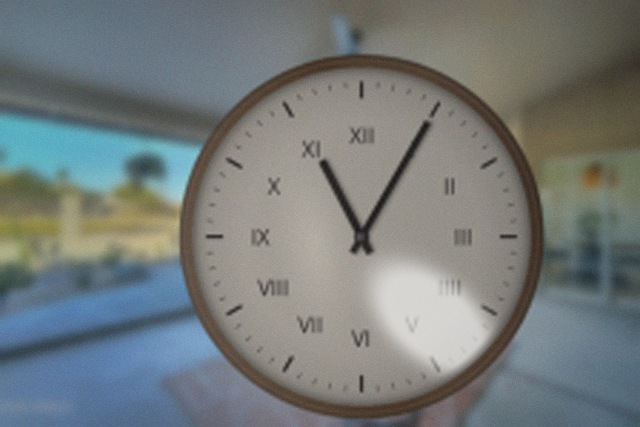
11:05
